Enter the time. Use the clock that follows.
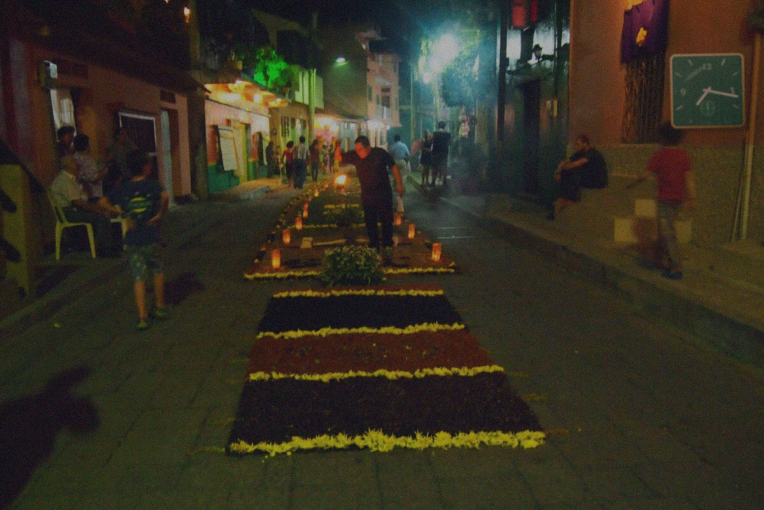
7:17
